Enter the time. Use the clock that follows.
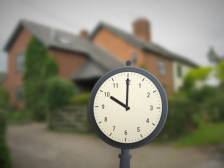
10:00
